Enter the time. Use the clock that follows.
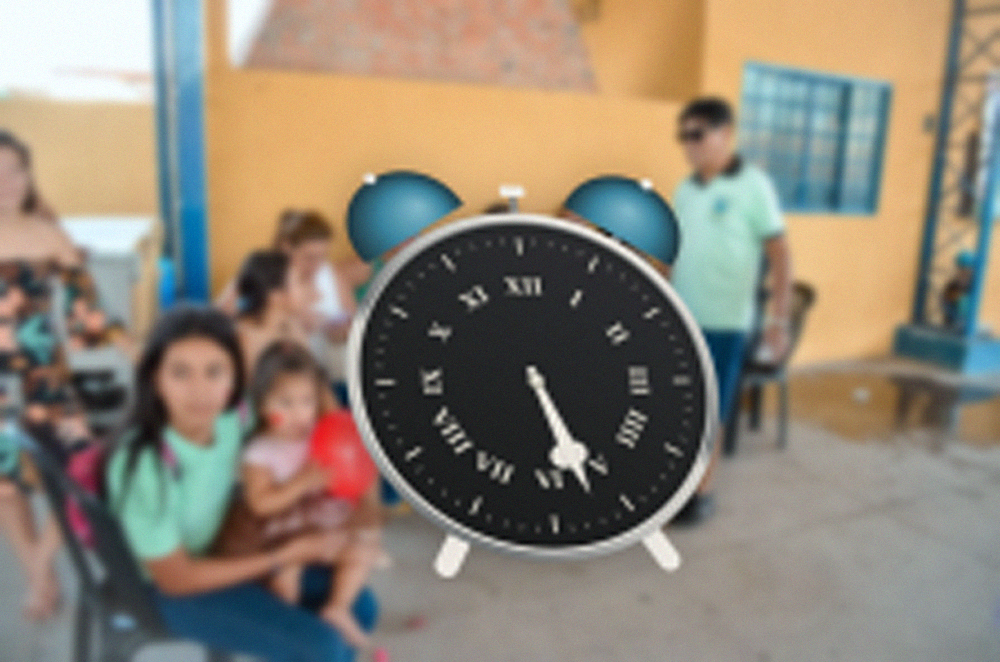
5:27
